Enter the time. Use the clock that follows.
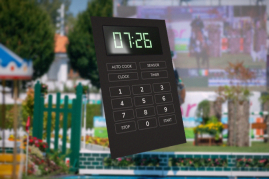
7:26
